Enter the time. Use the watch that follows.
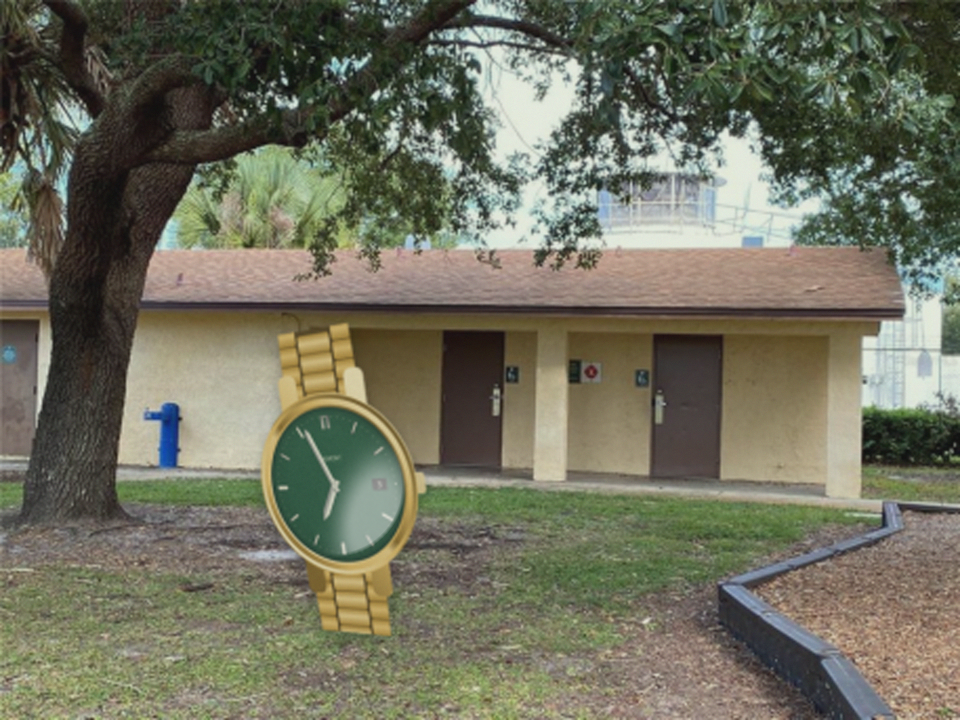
6:56
